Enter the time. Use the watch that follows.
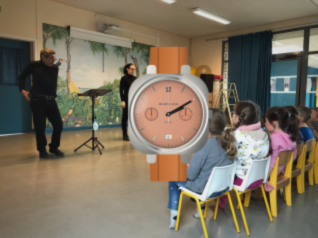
2:10
